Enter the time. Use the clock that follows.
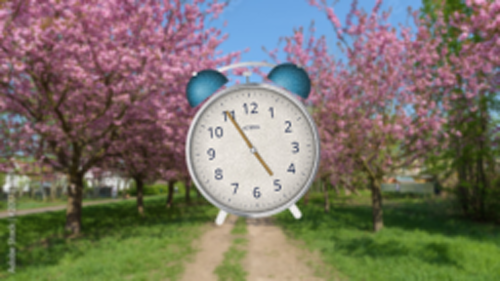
4:55
